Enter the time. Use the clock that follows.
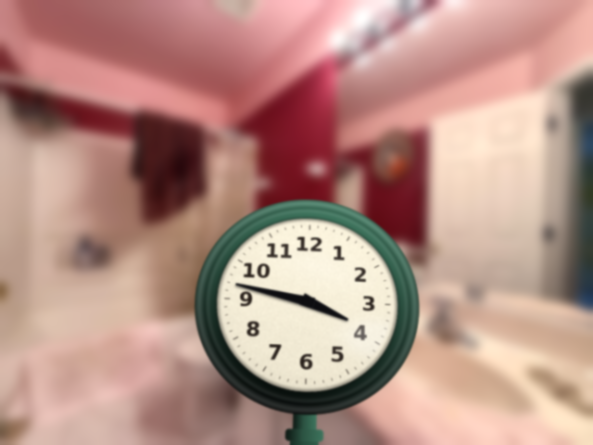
3:47
